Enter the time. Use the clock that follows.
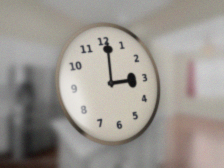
3:01
